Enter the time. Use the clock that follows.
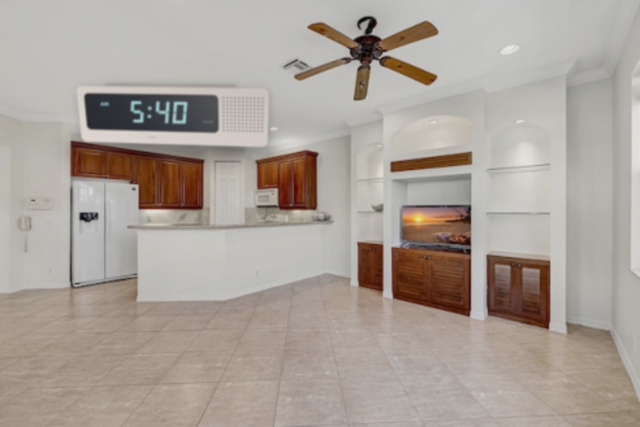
5:40
